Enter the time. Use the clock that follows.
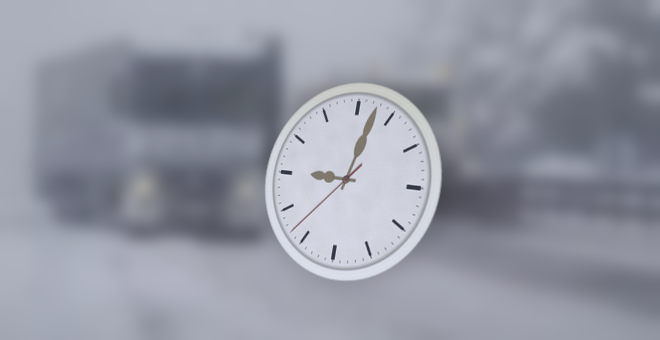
9:02:37
